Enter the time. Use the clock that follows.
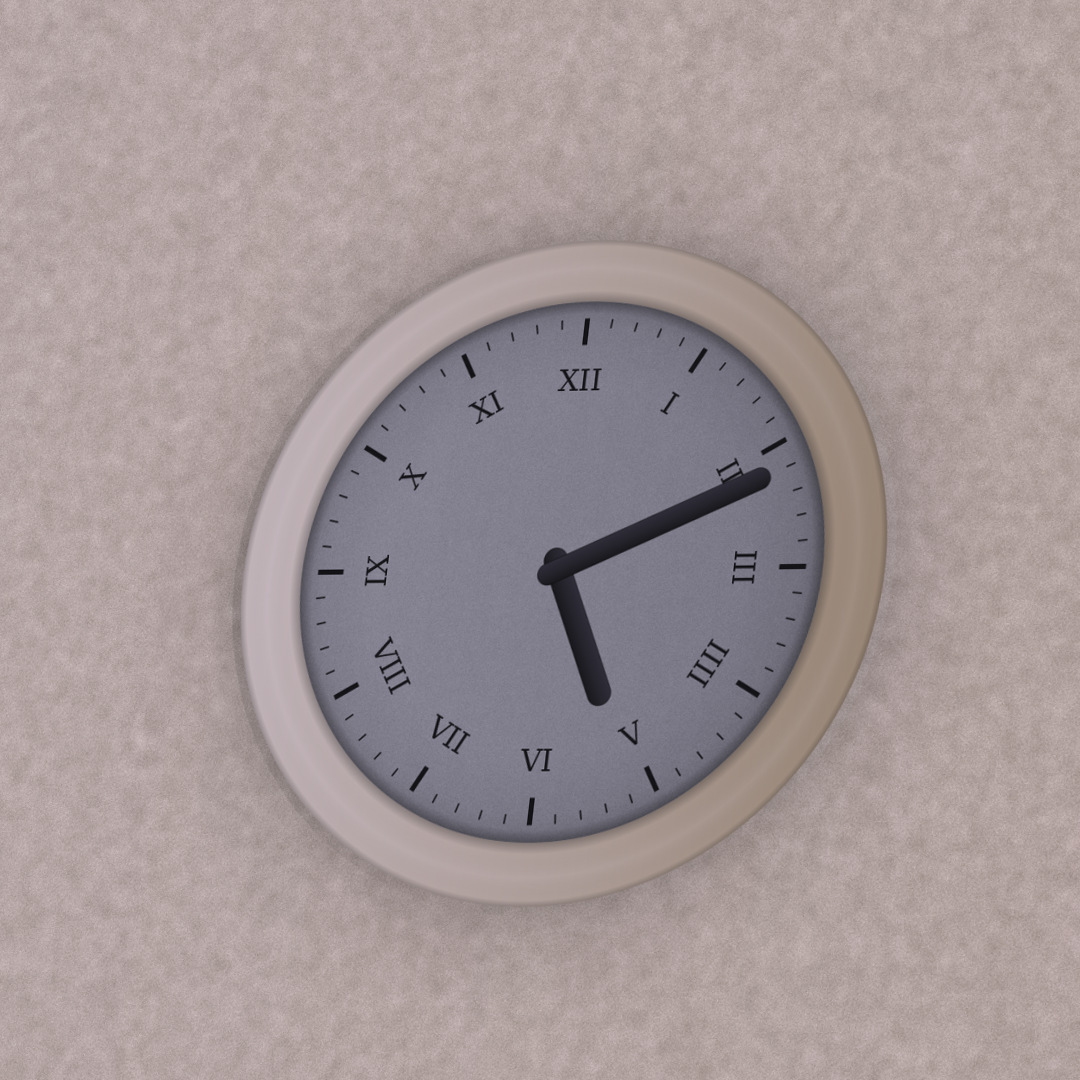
5:11
